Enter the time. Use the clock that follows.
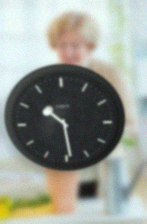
10:29
